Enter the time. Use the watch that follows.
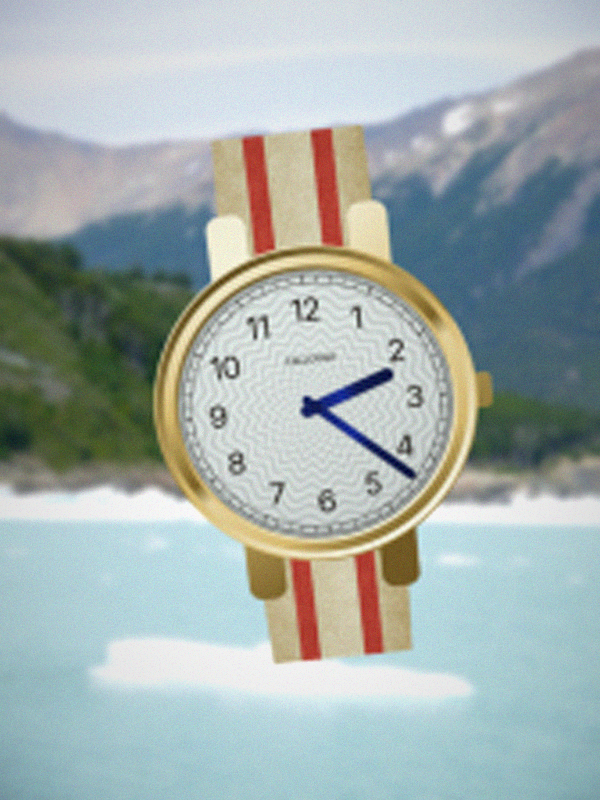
2:22
